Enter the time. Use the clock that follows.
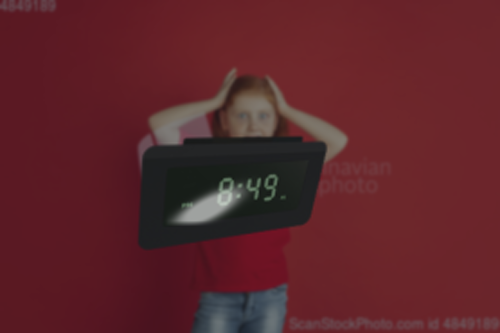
8:49
